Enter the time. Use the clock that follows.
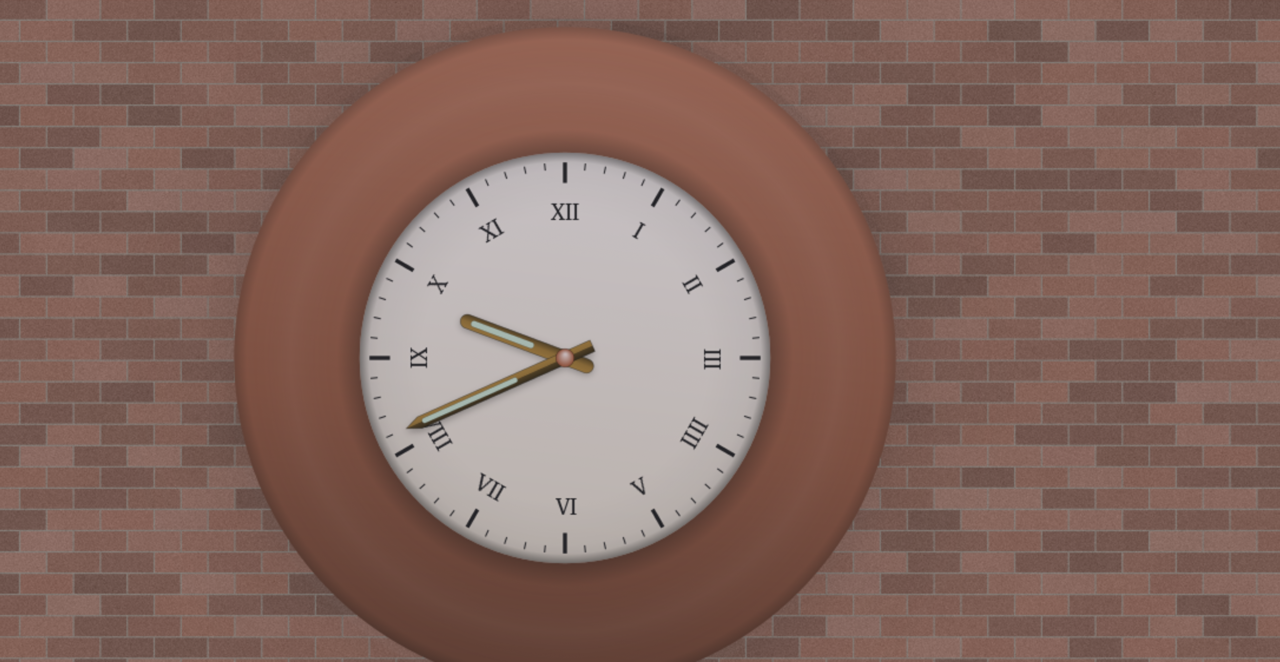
9:41
